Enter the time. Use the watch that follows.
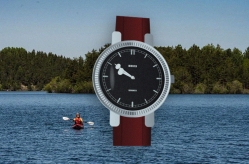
9:51
